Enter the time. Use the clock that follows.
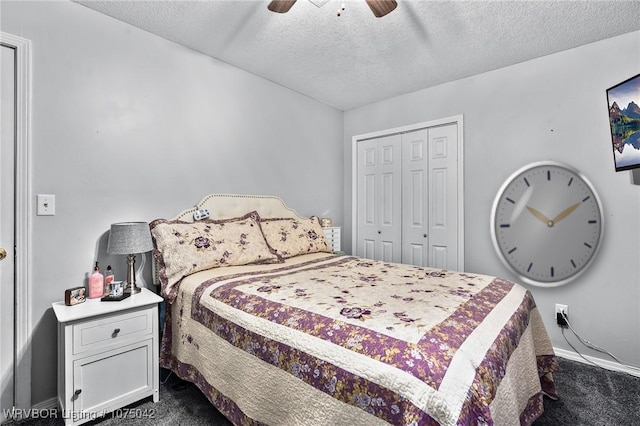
10:10
